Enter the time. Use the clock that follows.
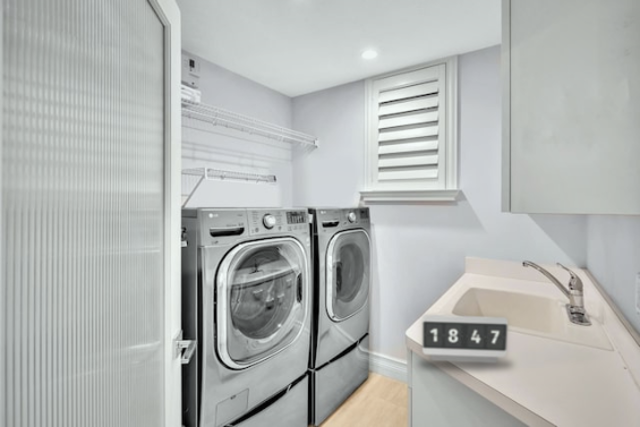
18:47
